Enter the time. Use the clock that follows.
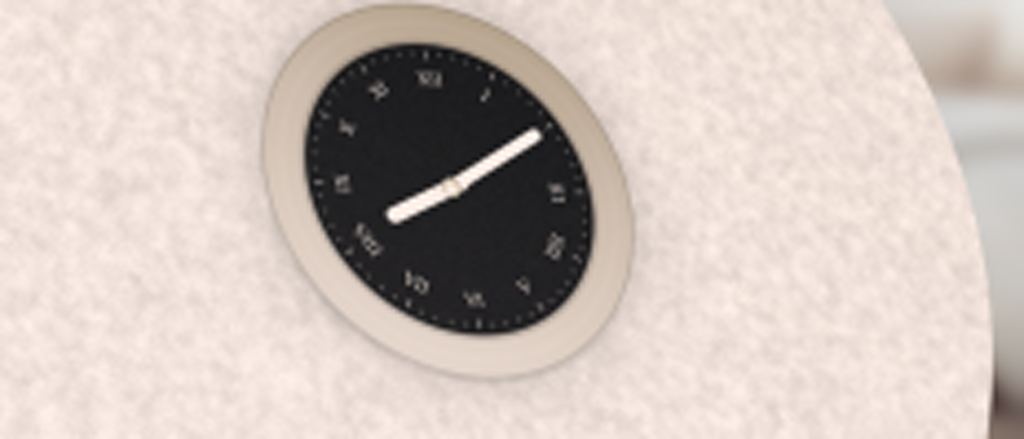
8:10
